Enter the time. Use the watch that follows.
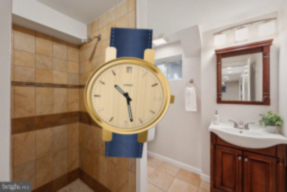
10:28
